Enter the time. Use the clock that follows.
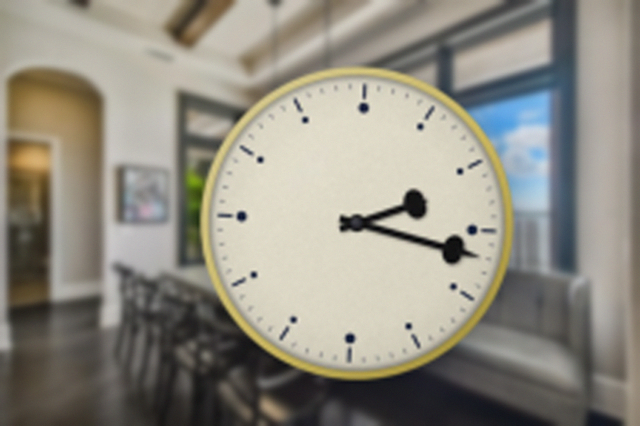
2:17
